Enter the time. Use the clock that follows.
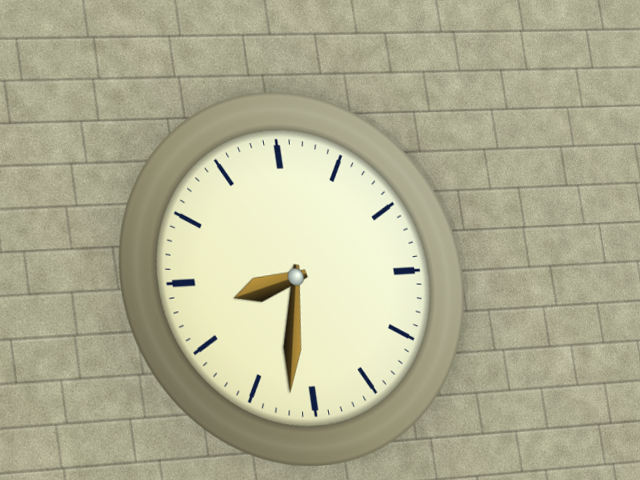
8:32
